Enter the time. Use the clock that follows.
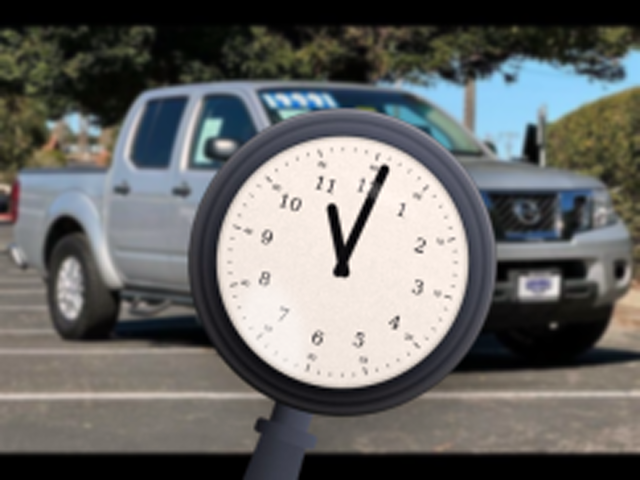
11:01
